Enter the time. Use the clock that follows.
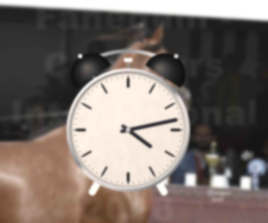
4:13
